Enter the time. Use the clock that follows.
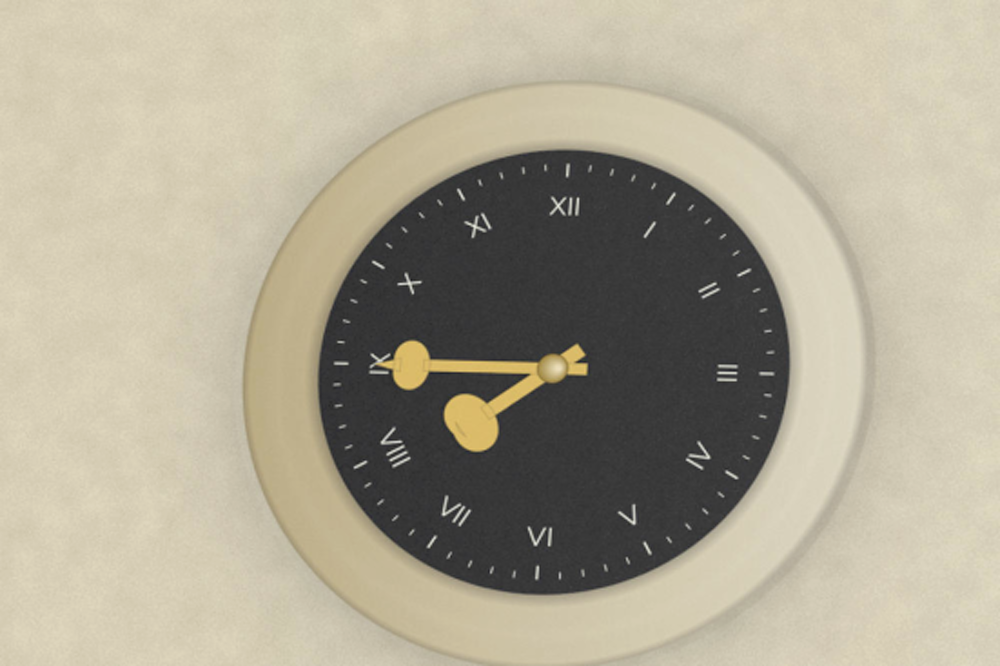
7:45
